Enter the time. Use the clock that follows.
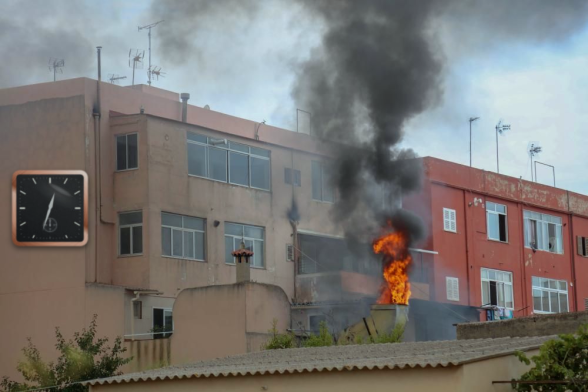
12:33
